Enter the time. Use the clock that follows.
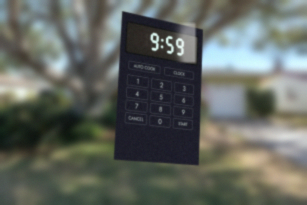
9:59
